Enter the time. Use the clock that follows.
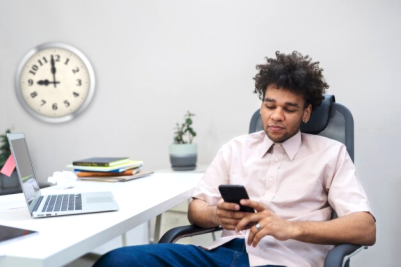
8:59
